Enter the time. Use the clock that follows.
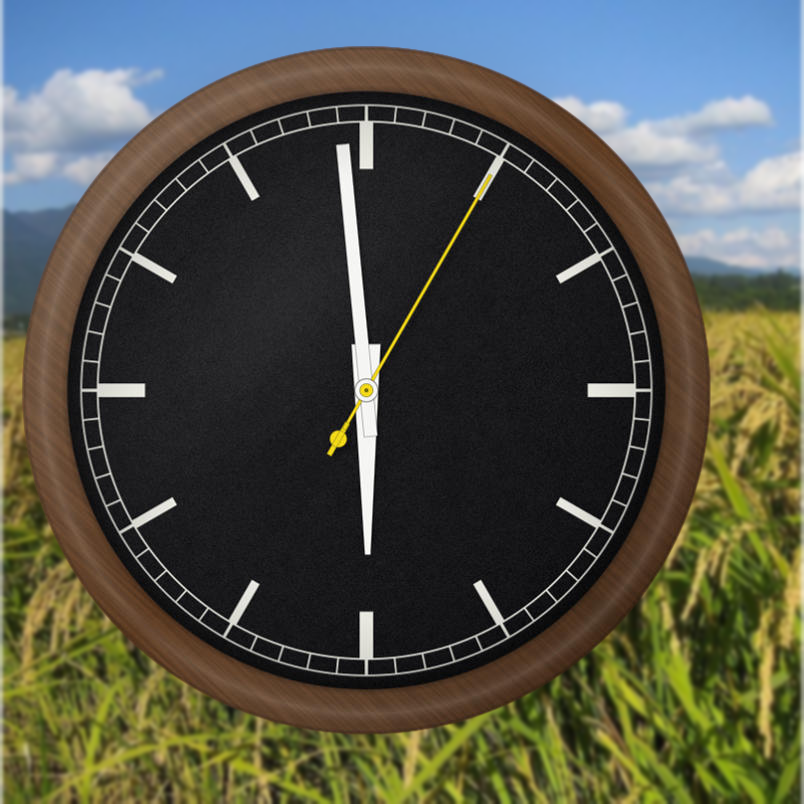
5:59:05
